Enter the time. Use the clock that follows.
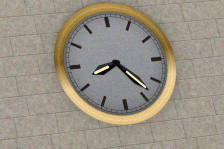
8:23
